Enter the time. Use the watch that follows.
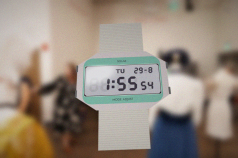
1:55:54
